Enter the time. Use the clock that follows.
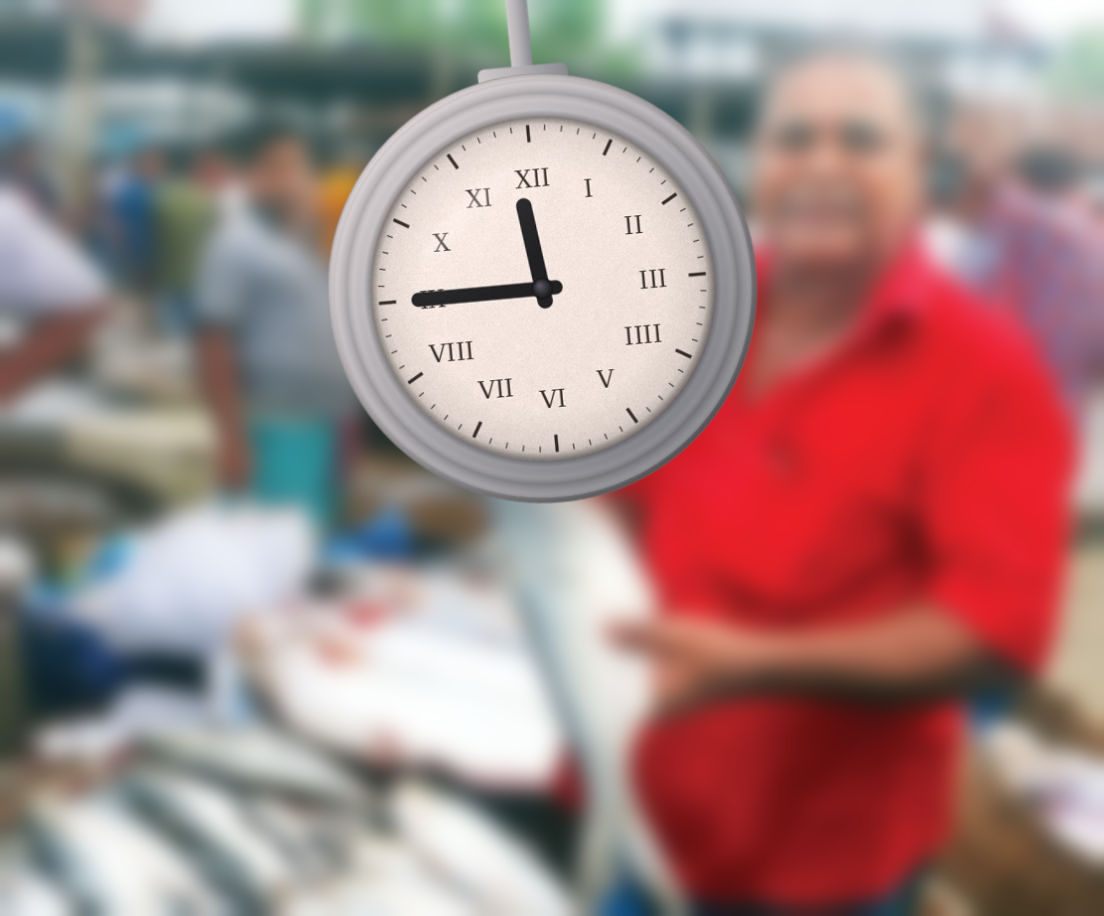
11:45
